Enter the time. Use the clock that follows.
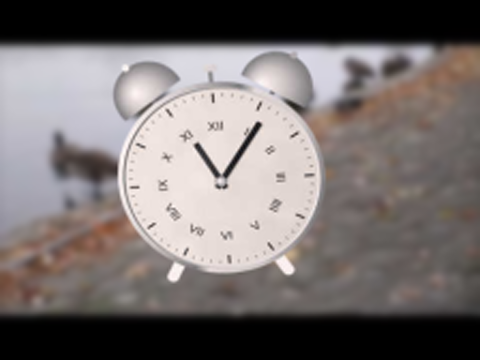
11:06
